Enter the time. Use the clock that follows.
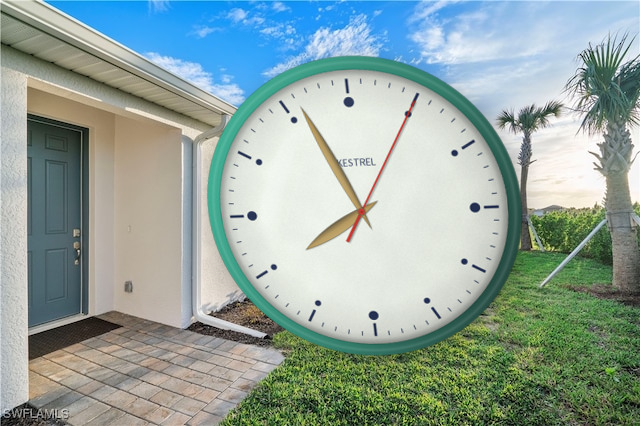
7:56:05
